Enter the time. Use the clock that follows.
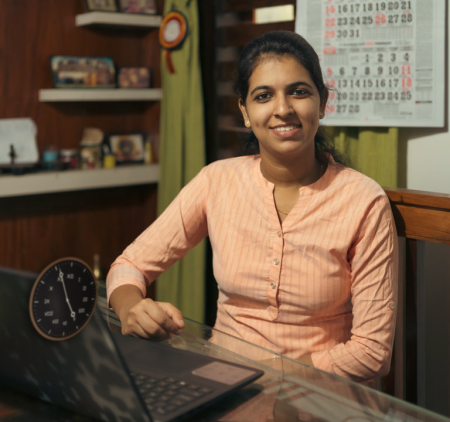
4:56
